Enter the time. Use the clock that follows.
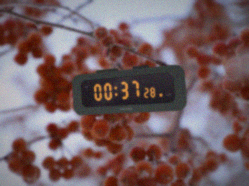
0:37
